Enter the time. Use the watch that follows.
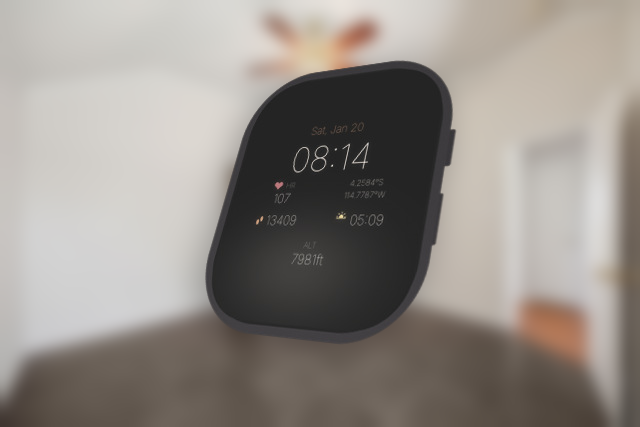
8:14
